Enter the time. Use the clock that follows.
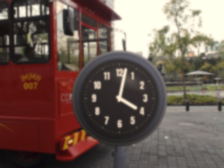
4:02
